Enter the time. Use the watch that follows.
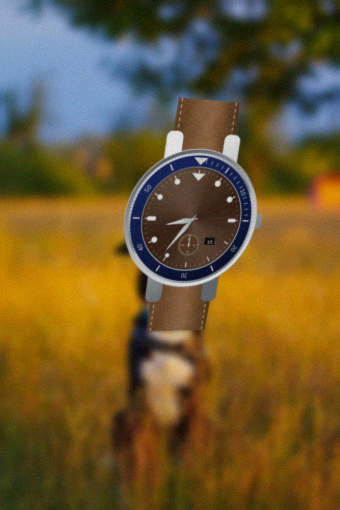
8:36
